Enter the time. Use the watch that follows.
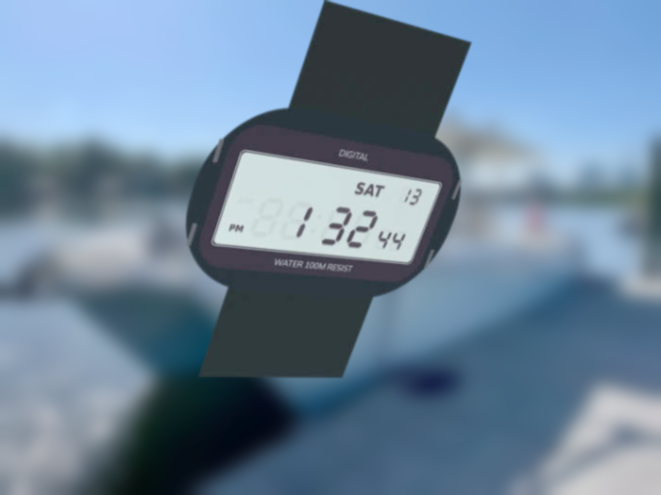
1:32:44
